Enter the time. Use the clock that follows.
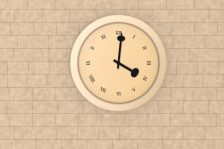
4:01
